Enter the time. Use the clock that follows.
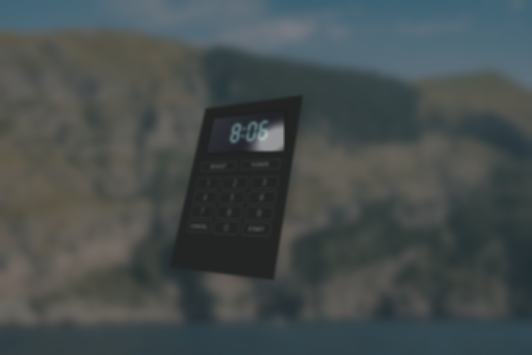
8:06
